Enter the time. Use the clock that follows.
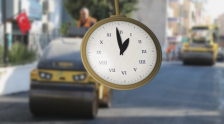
12:59
